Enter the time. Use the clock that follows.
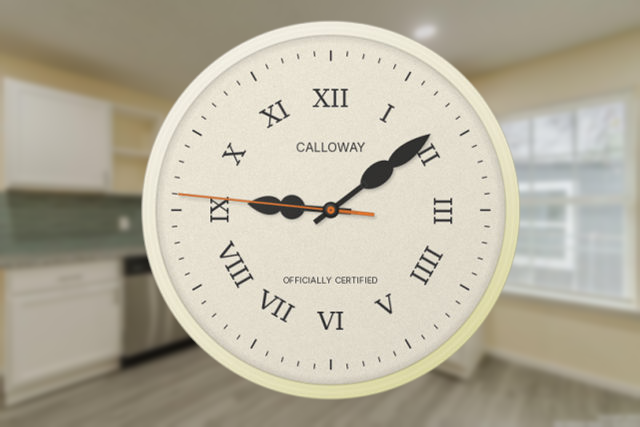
9:08:46
